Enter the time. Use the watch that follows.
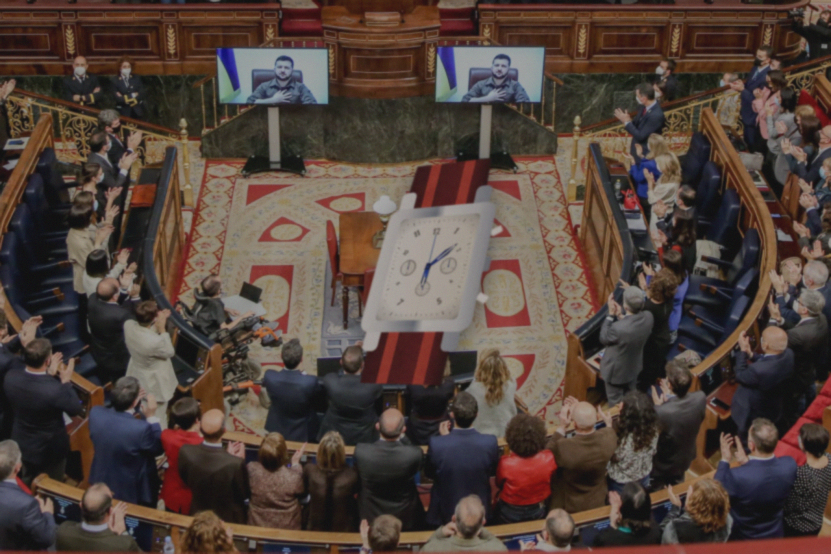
6:08
